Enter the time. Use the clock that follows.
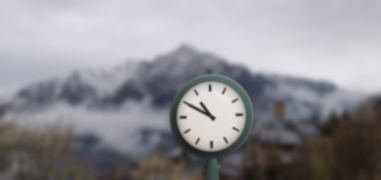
10:50
